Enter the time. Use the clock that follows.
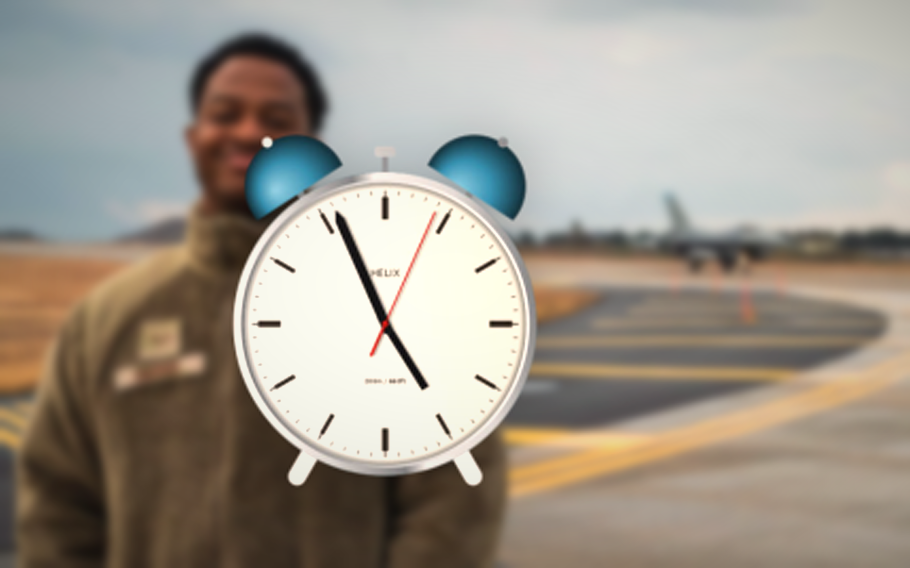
4:56:04
